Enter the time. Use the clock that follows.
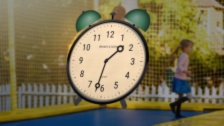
1:32
